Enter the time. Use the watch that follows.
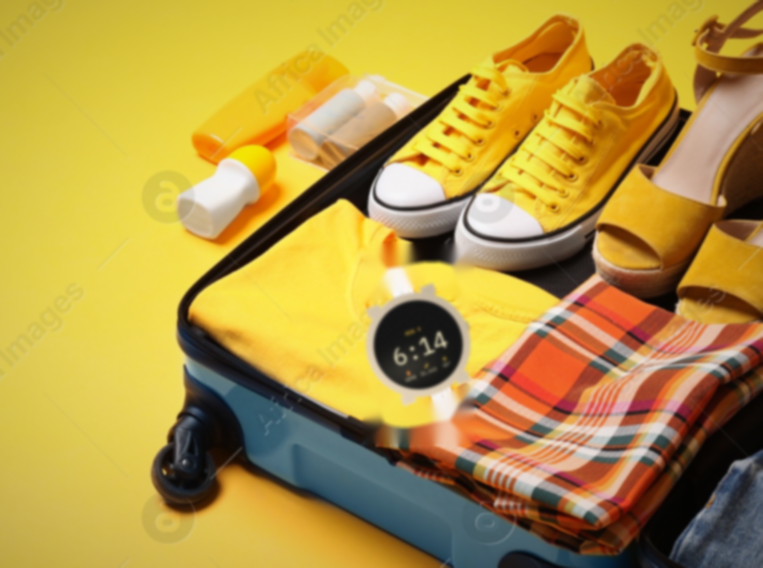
6:14
